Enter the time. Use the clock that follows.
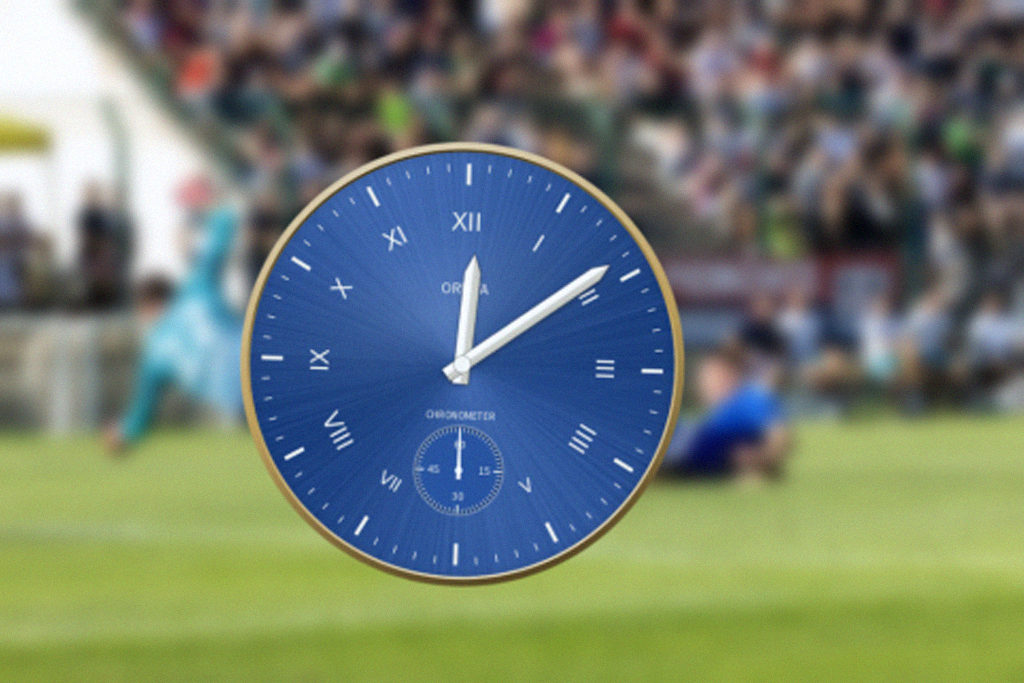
12:09
